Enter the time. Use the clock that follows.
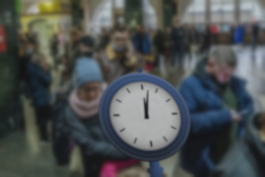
12:02
